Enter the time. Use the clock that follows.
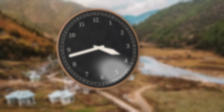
3:43
